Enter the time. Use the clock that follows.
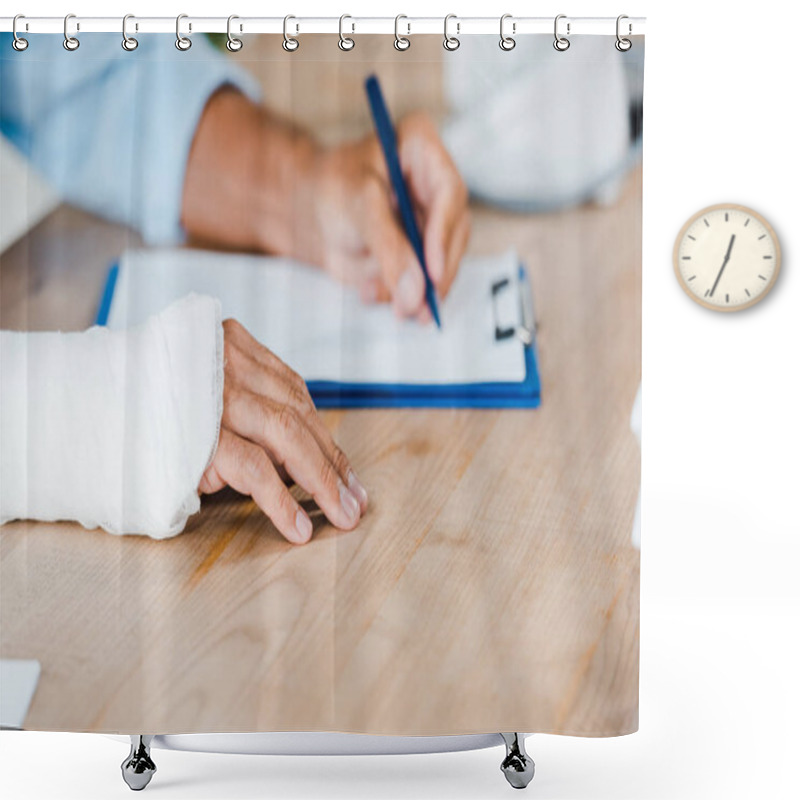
12:34
